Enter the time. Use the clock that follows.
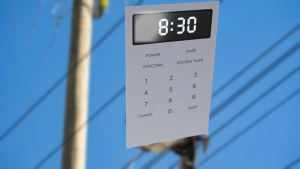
8:30
